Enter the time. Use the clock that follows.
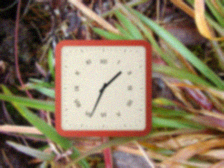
1:34
